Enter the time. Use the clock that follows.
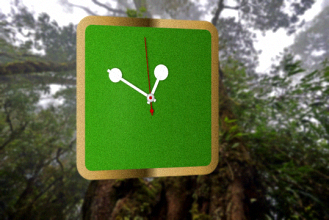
12:49:59
